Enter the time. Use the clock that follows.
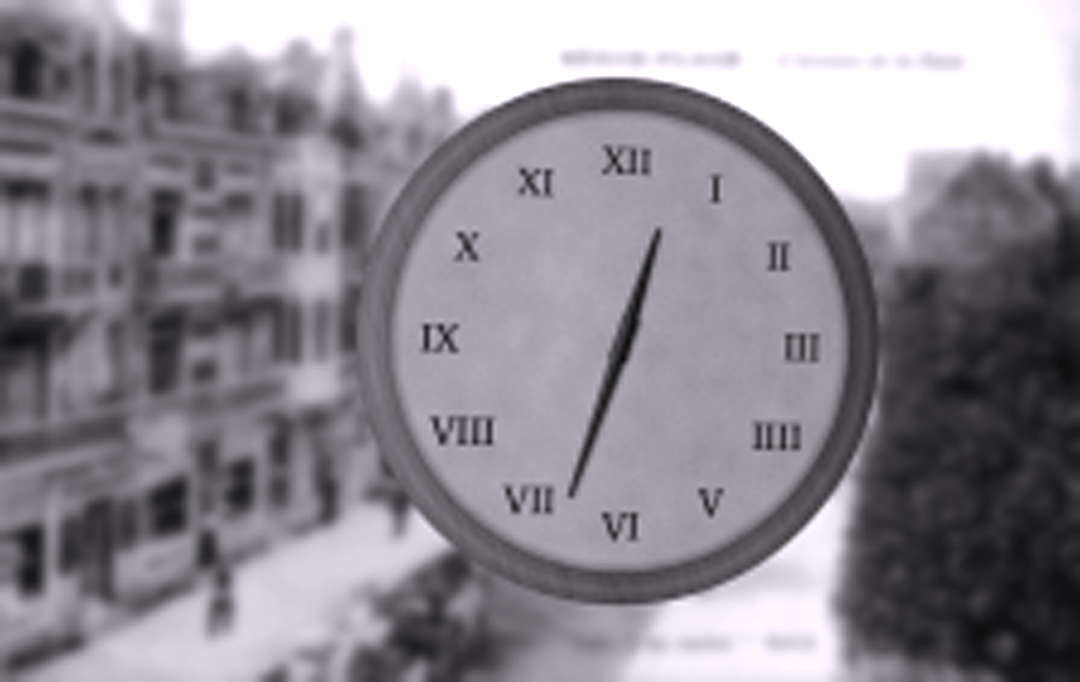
12:33
